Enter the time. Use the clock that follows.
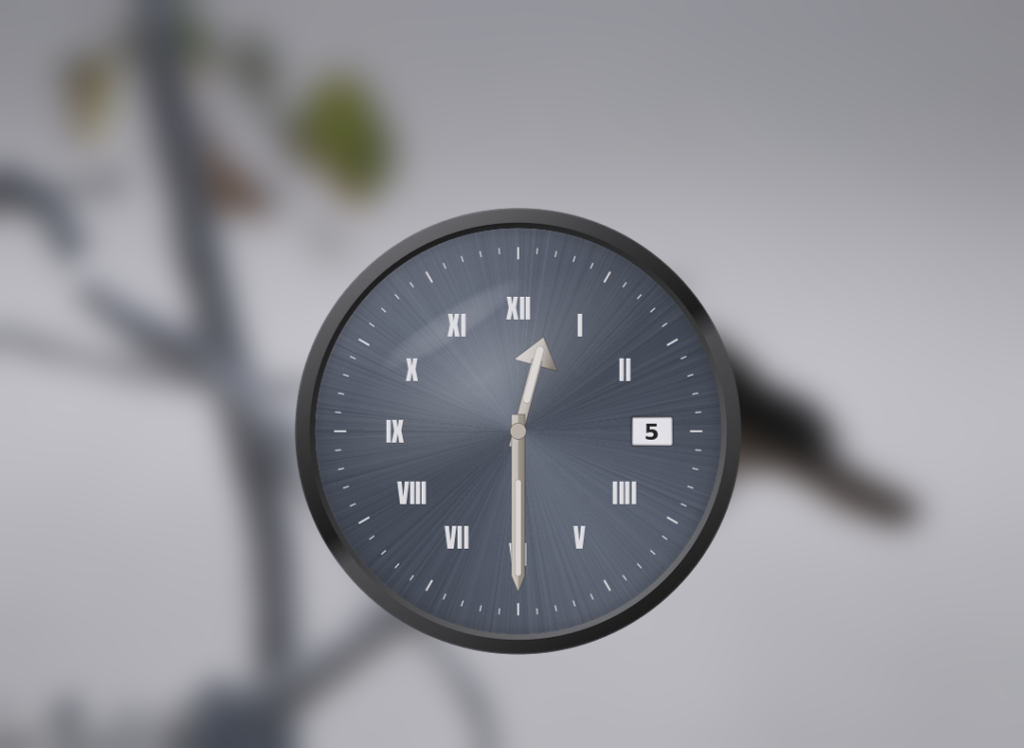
12:30
